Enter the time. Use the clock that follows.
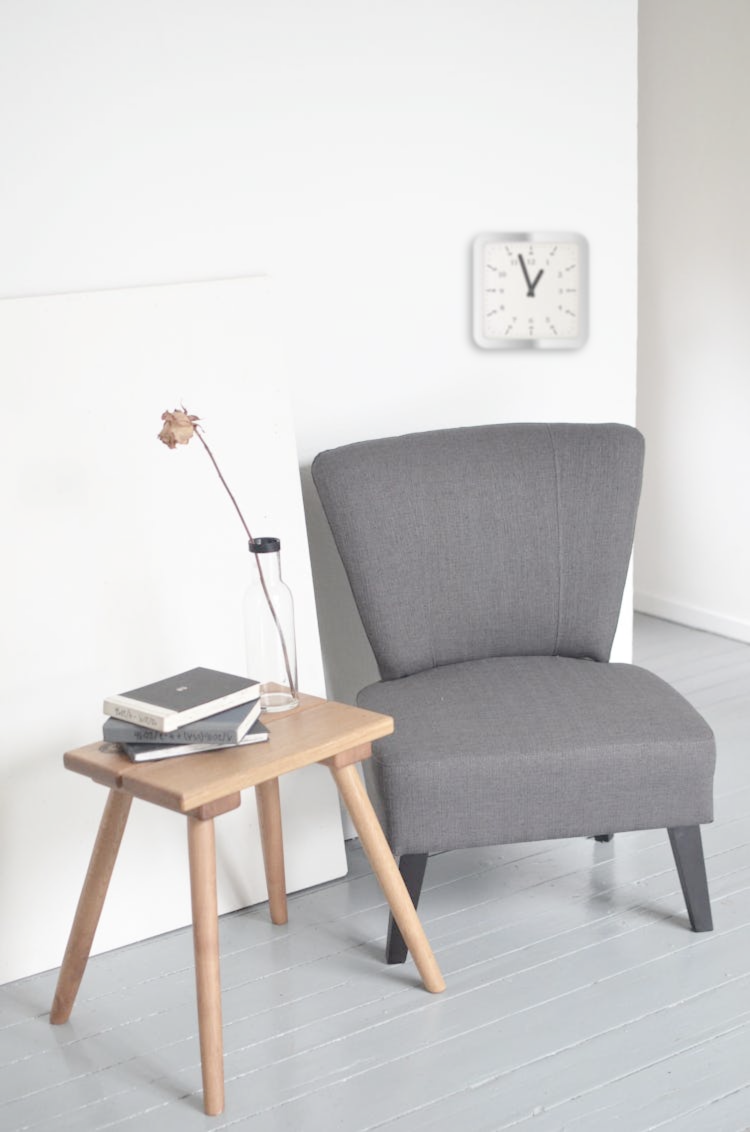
12:57
